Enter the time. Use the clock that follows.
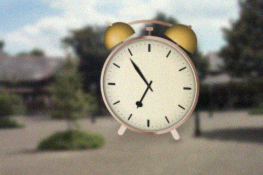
6:54
